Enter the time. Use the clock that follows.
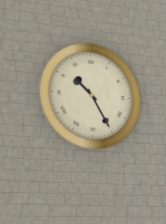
10:25
